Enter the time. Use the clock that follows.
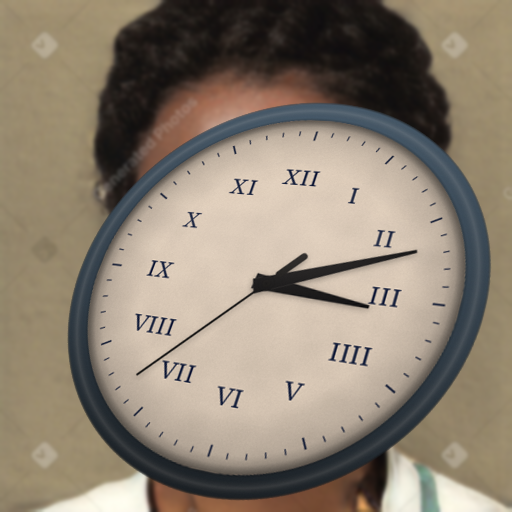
3:11:37
